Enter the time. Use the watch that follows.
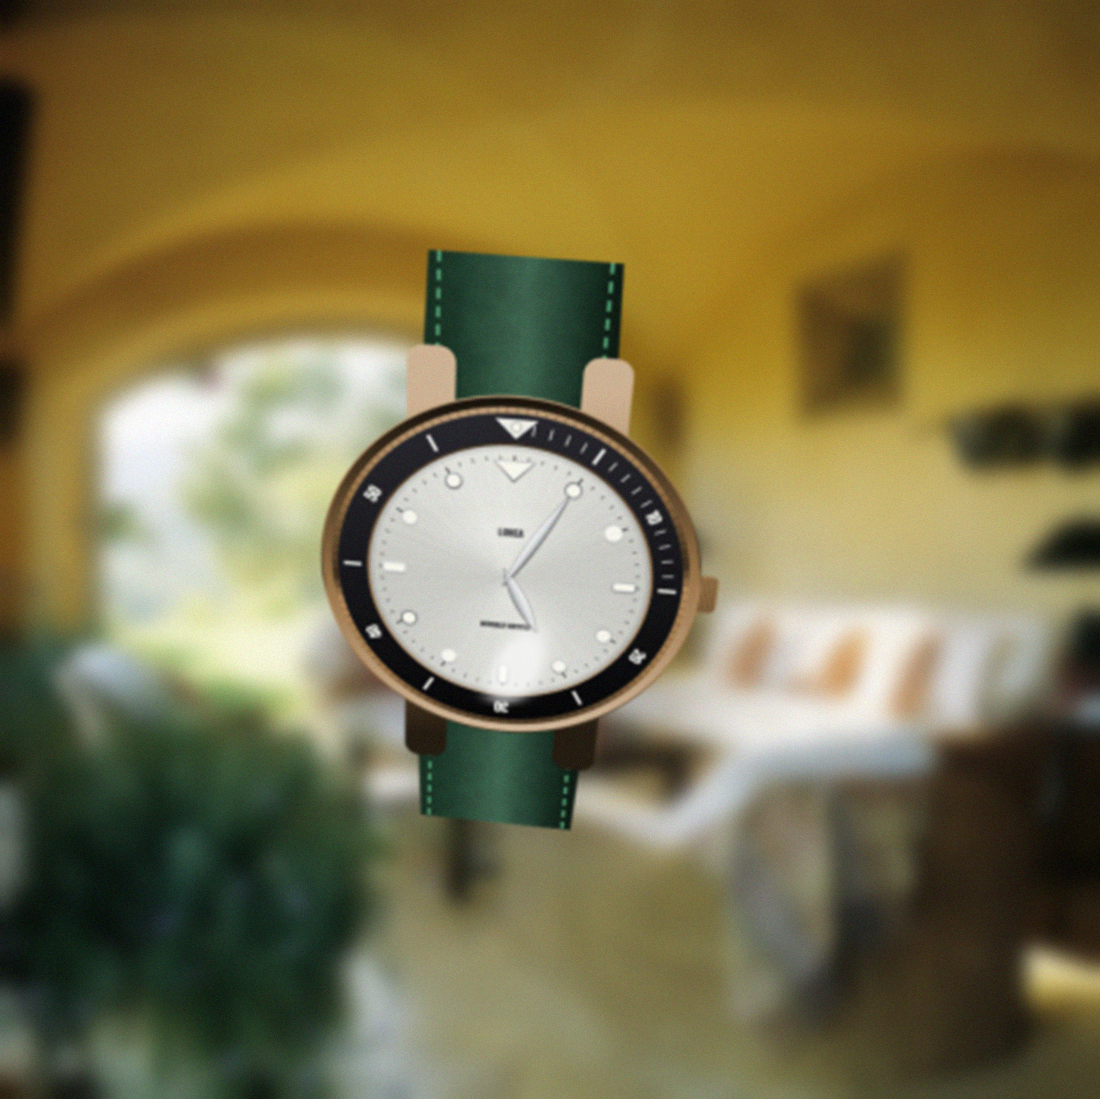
5:05
